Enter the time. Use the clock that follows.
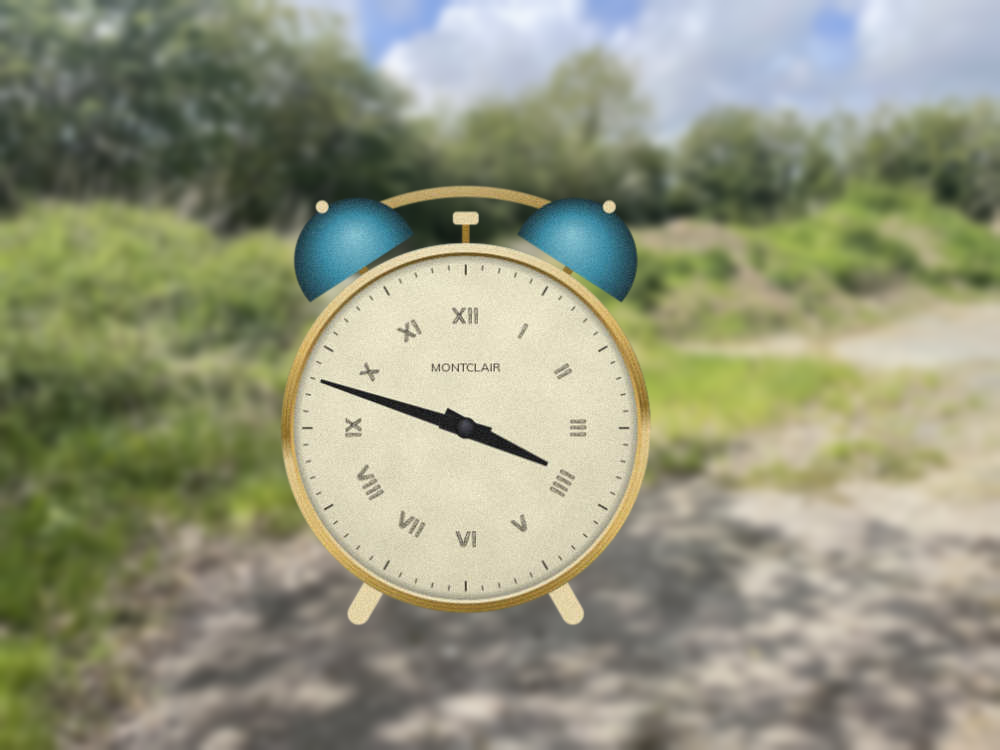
3:48
